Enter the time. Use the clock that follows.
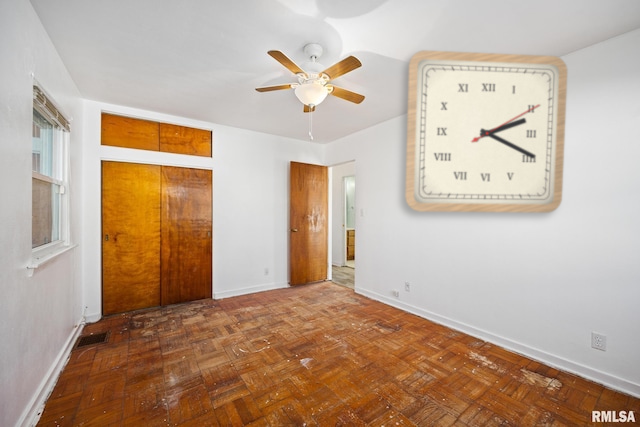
2:19:10
